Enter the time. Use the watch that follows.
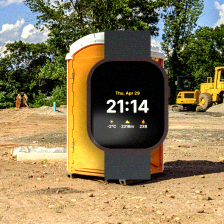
21:14
